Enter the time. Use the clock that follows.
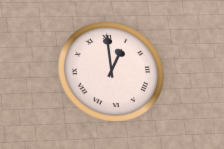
1:00
